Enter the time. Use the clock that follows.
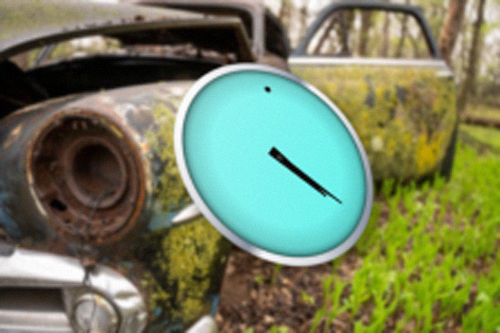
4:21
